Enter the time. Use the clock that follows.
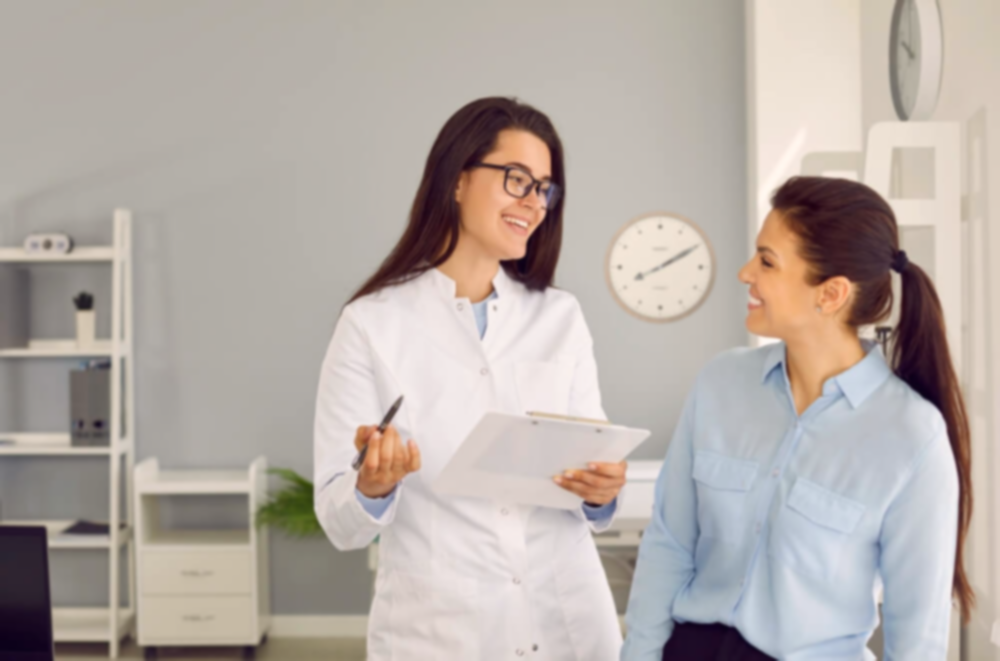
8:10
